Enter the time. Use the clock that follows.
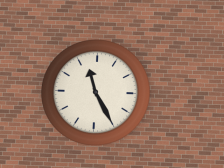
11:25
